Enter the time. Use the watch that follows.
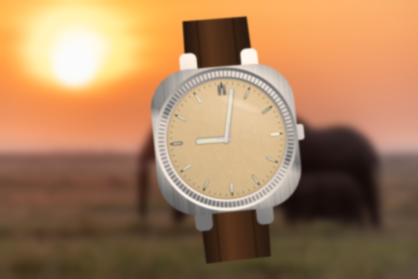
9:02
